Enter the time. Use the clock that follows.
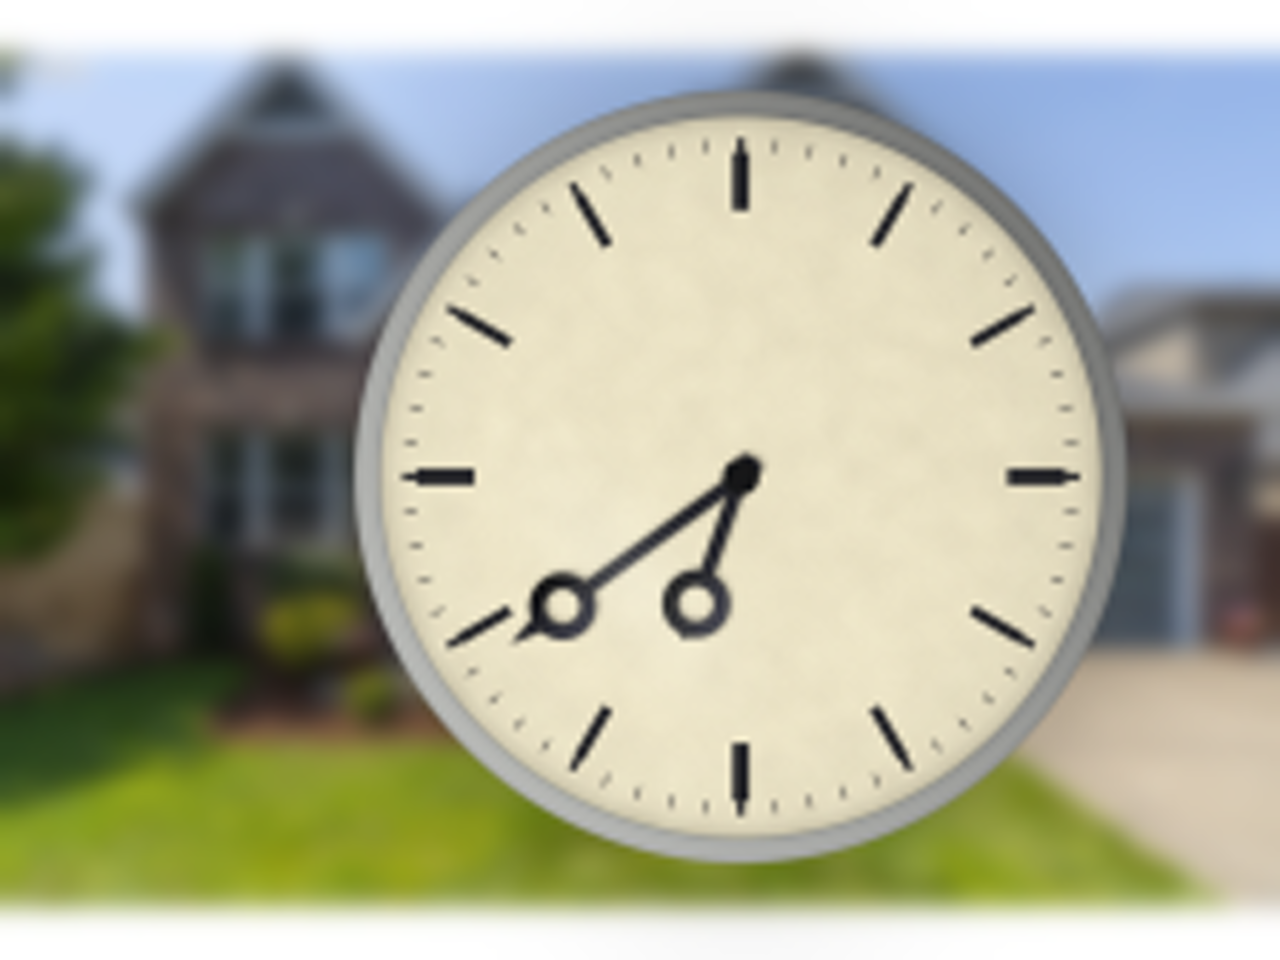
6:39
